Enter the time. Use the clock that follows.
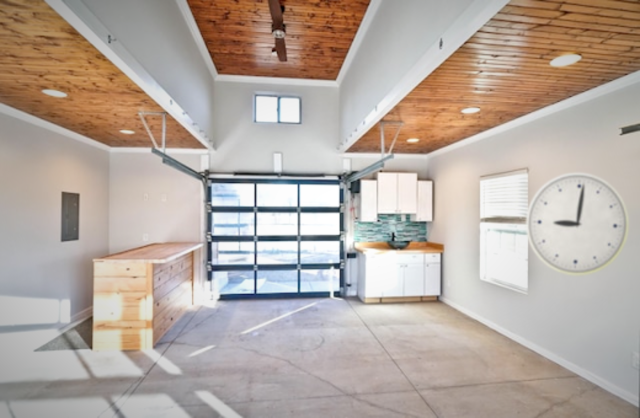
9:01
